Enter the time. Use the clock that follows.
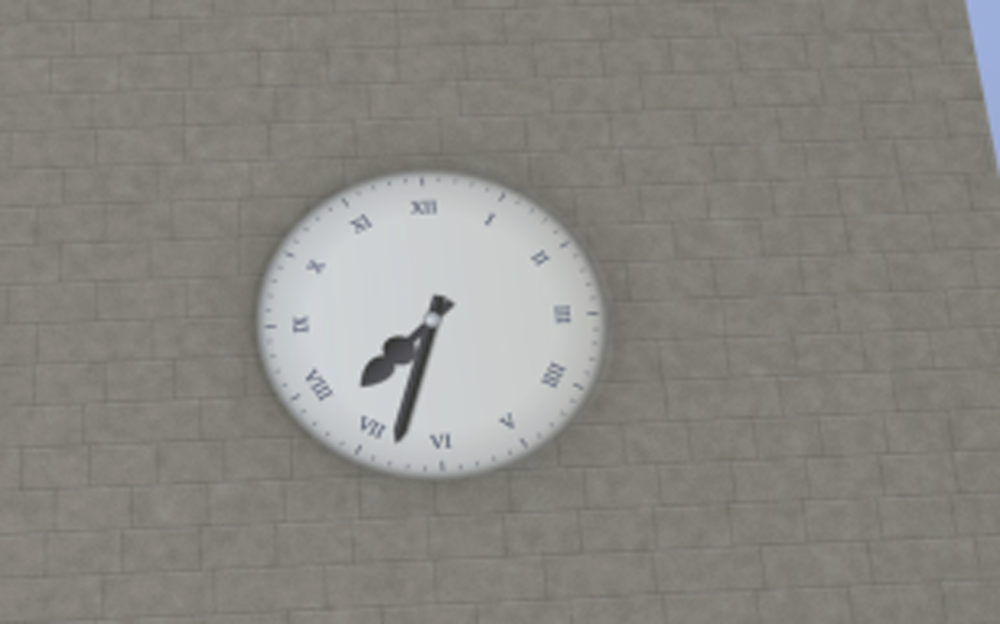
7:33
